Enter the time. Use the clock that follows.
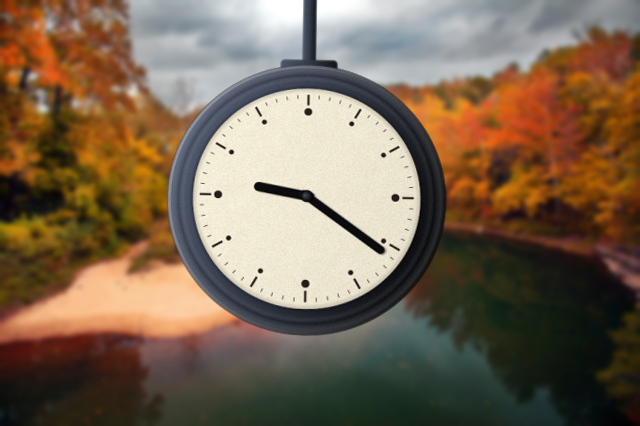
9:21
